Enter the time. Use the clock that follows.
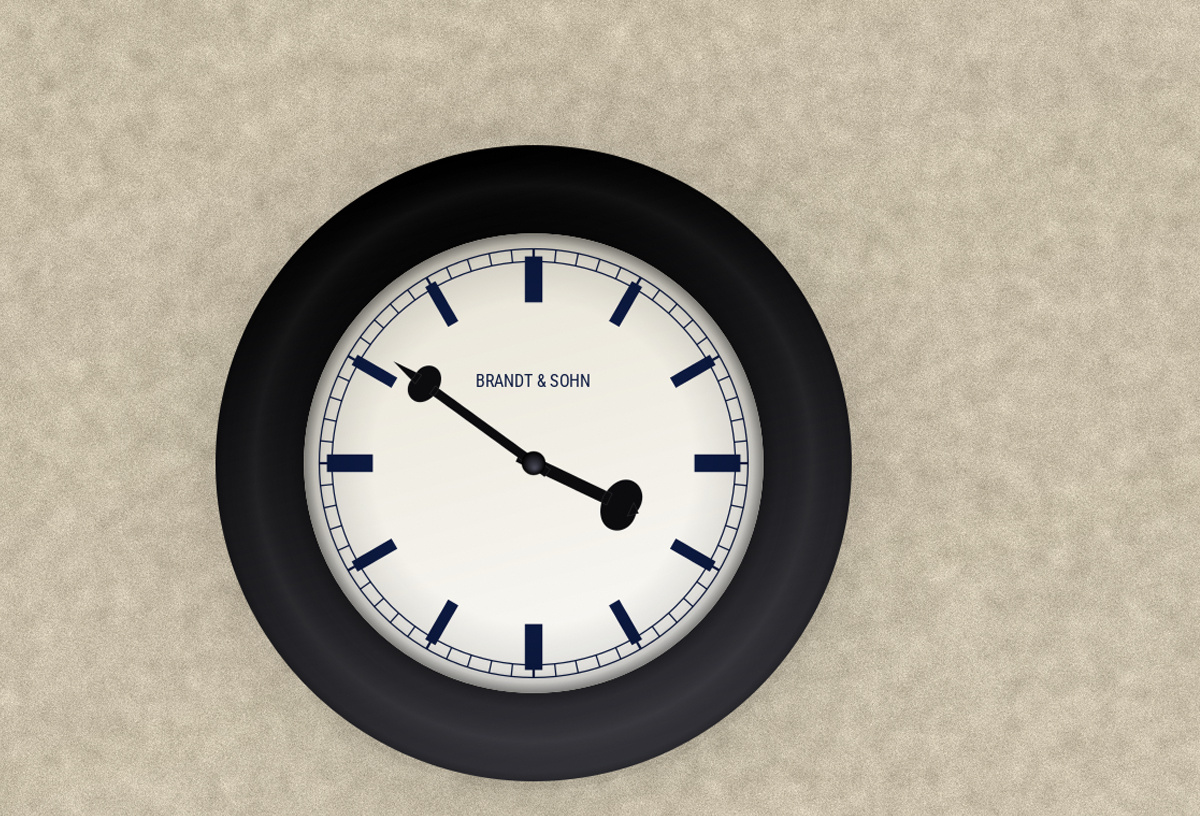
3:51
